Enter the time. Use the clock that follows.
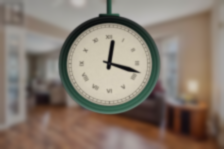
12:18
